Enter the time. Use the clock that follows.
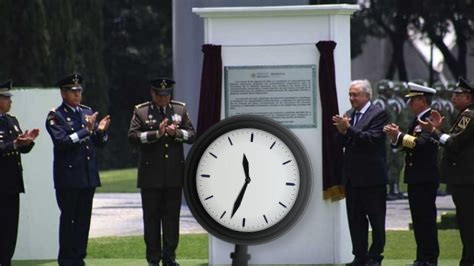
11:33
